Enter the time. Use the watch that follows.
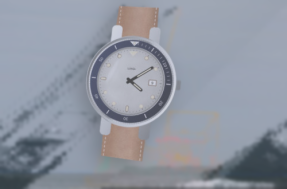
4:09
